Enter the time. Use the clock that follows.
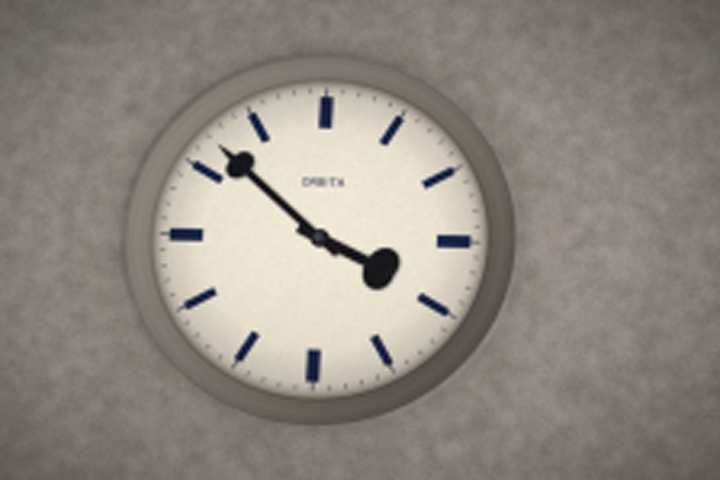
3:52
